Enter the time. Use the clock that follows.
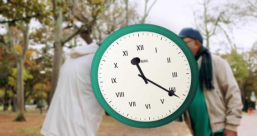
11:21
